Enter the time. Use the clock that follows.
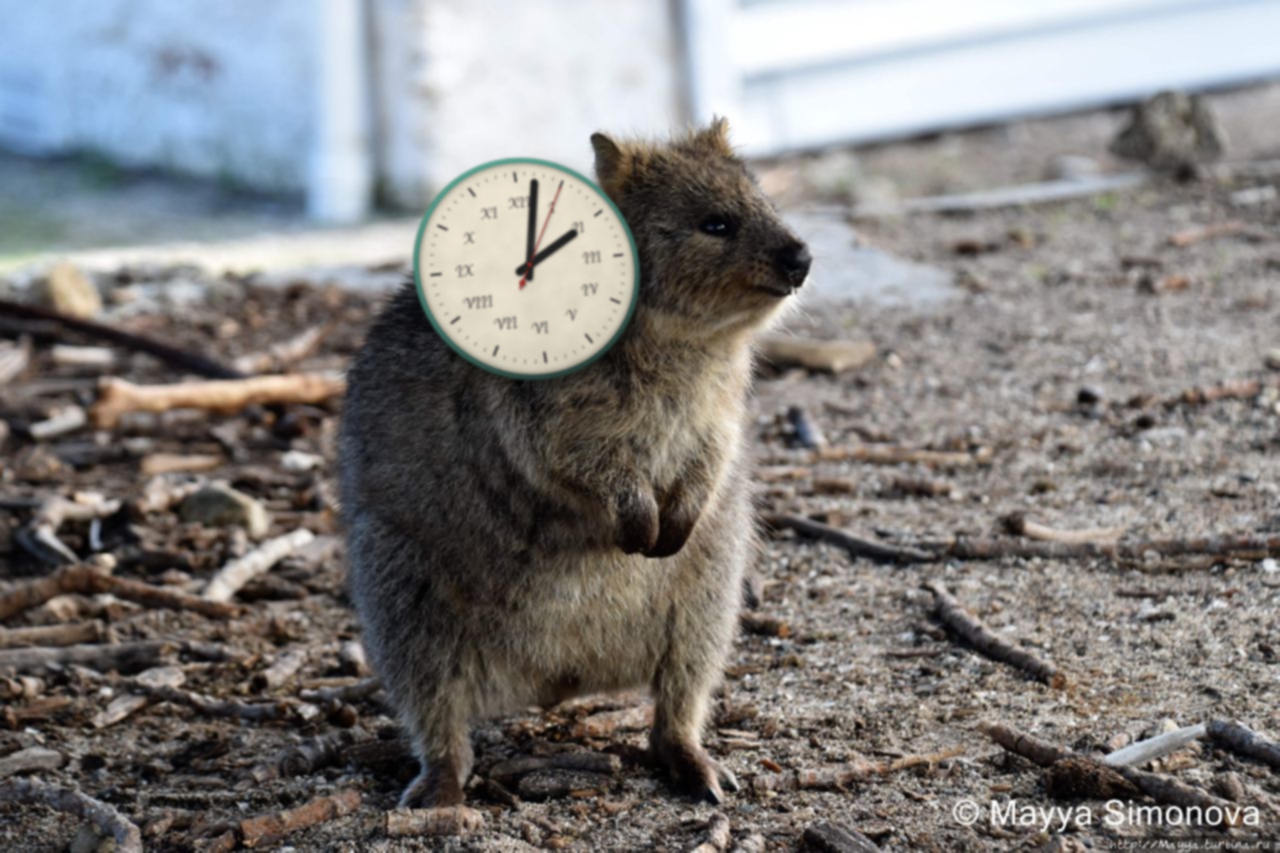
2:02:05
